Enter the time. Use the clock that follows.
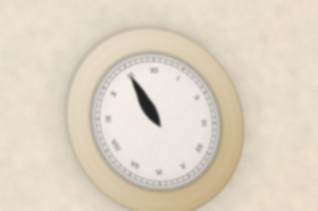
10:55
